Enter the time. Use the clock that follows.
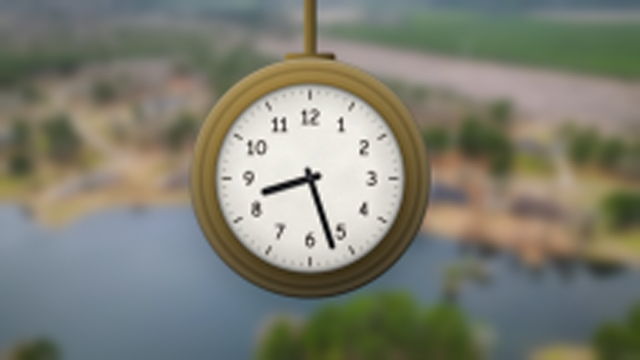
8:27
